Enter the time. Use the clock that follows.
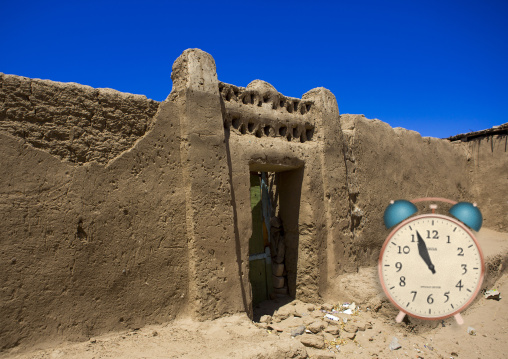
10:56
